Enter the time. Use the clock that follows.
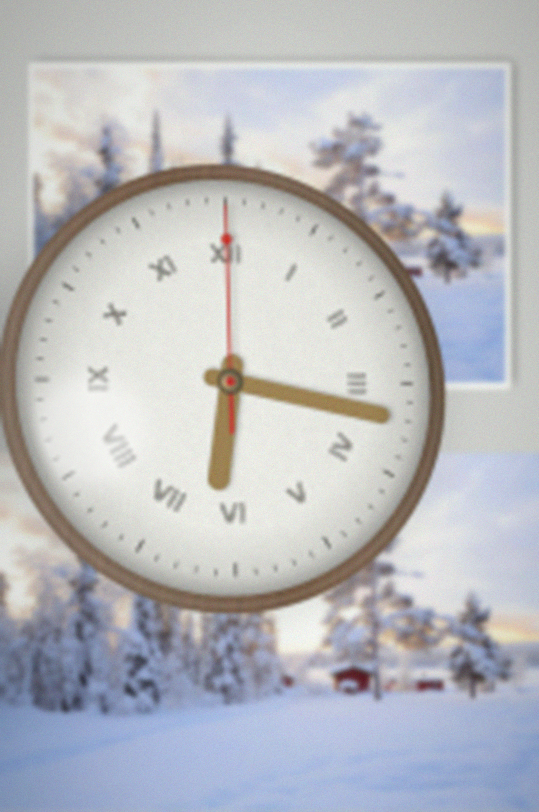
6:17:00
